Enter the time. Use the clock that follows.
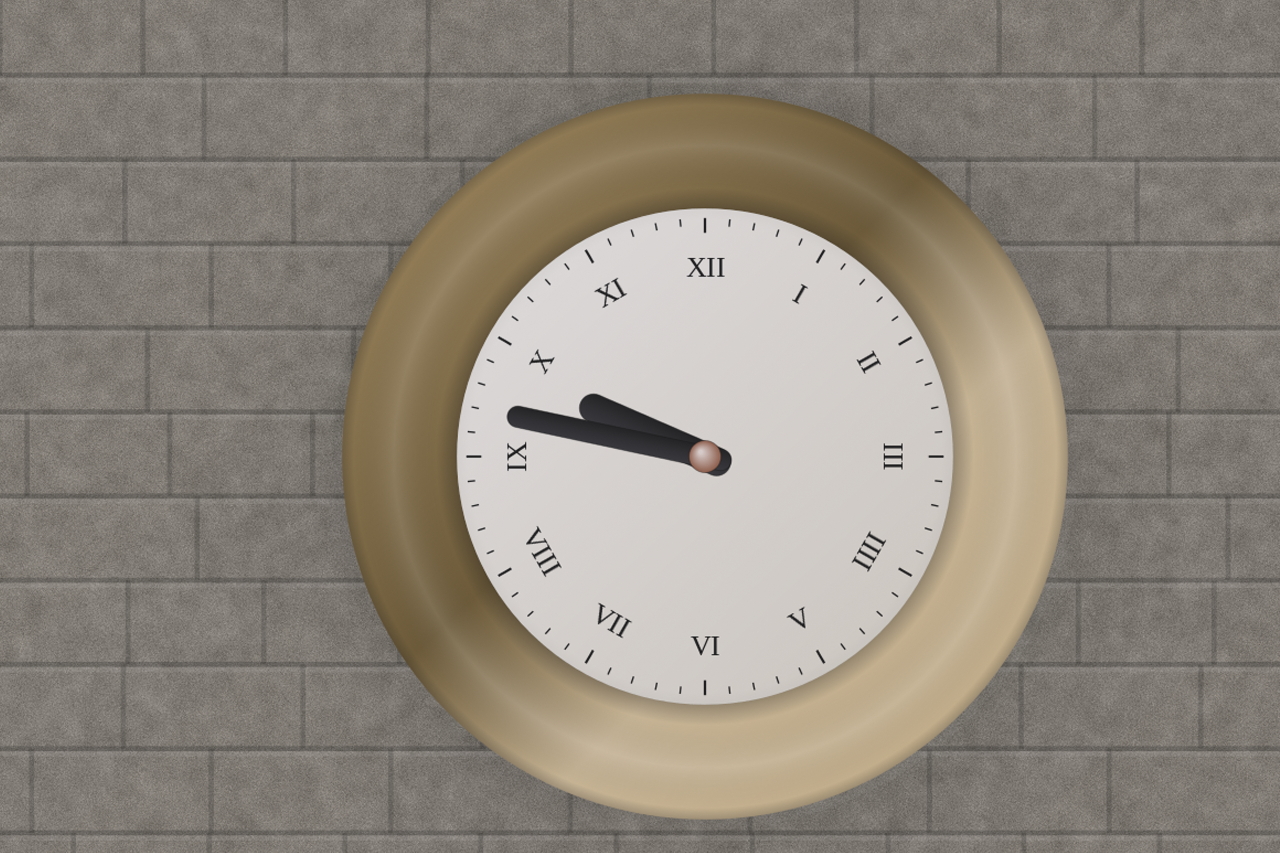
9:47
